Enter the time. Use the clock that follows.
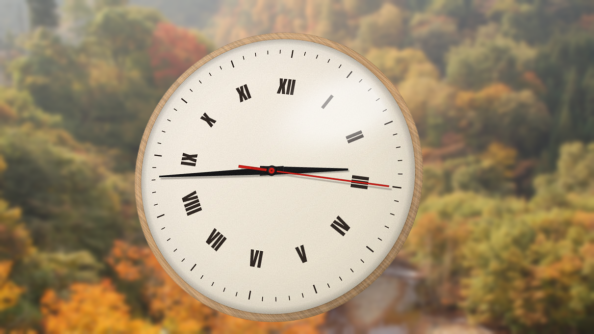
2:43:15
